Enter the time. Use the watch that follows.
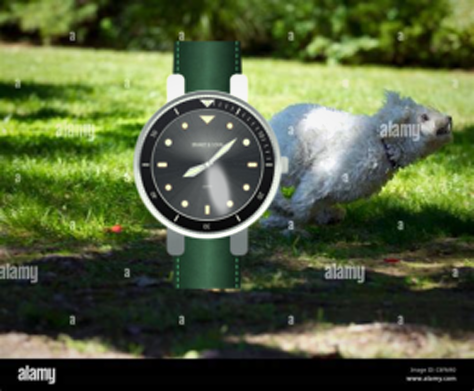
8:08
